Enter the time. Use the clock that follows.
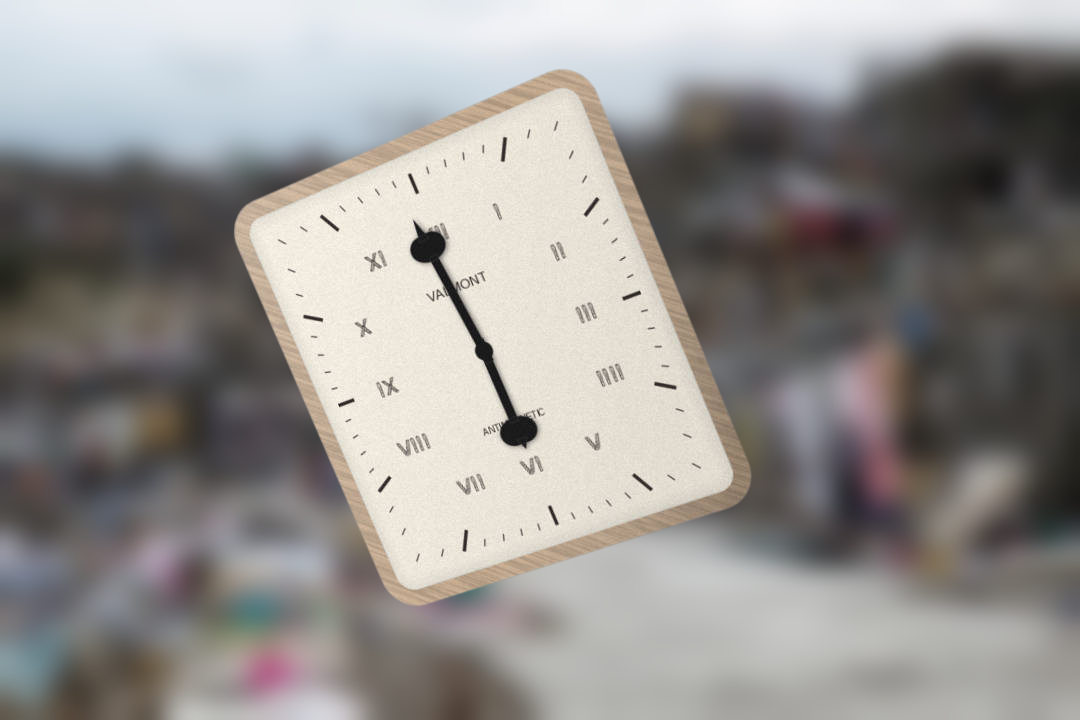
5:59
